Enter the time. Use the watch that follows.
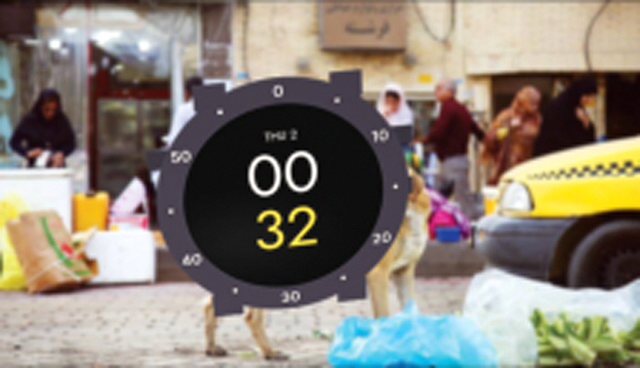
0:32
